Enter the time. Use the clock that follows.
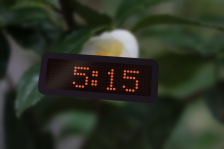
5:15
